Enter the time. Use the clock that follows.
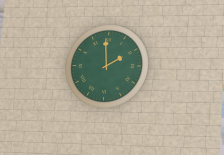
1:59
